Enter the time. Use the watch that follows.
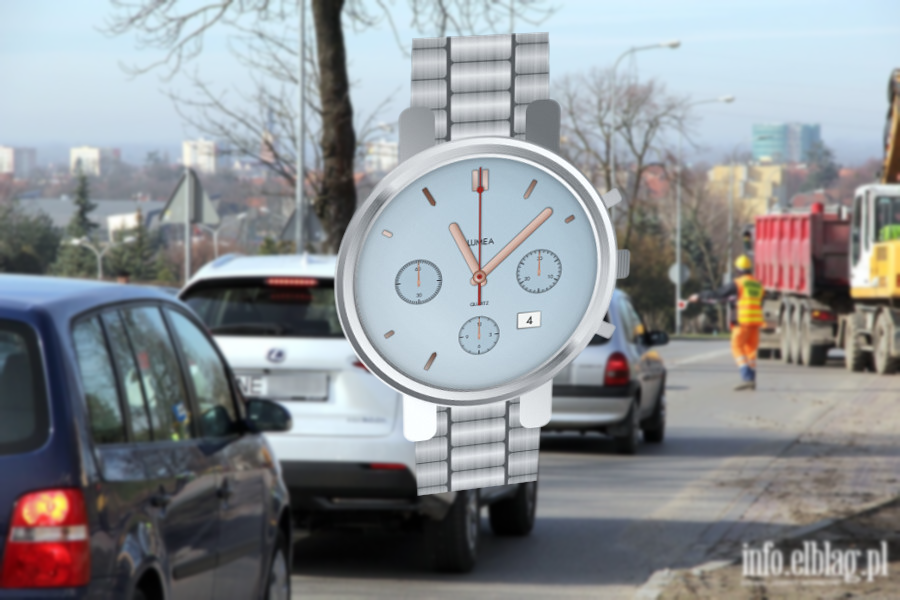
11:08
